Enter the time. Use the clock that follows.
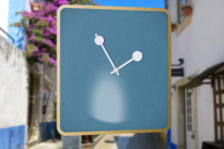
1:55
